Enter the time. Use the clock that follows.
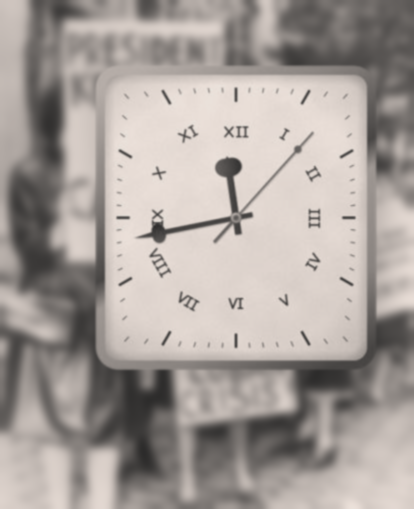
11:43:07
